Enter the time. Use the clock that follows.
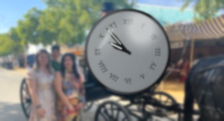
9:53
